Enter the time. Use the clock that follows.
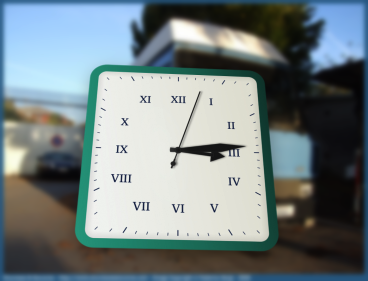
3:14:03
